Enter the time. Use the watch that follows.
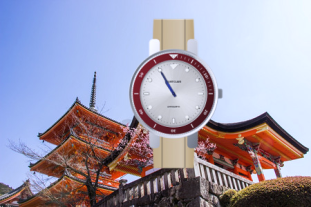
10:55
